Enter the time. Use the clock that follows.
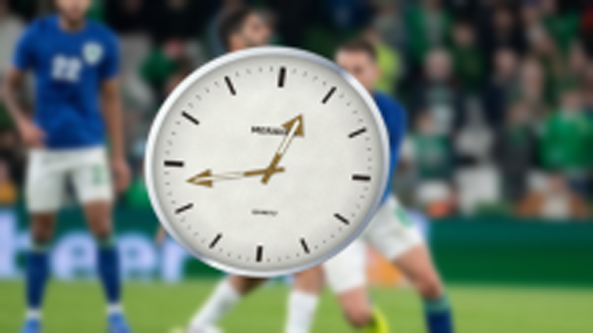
12:43
